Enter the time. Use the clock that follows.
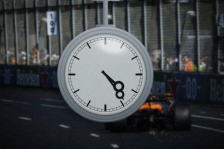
4:24
